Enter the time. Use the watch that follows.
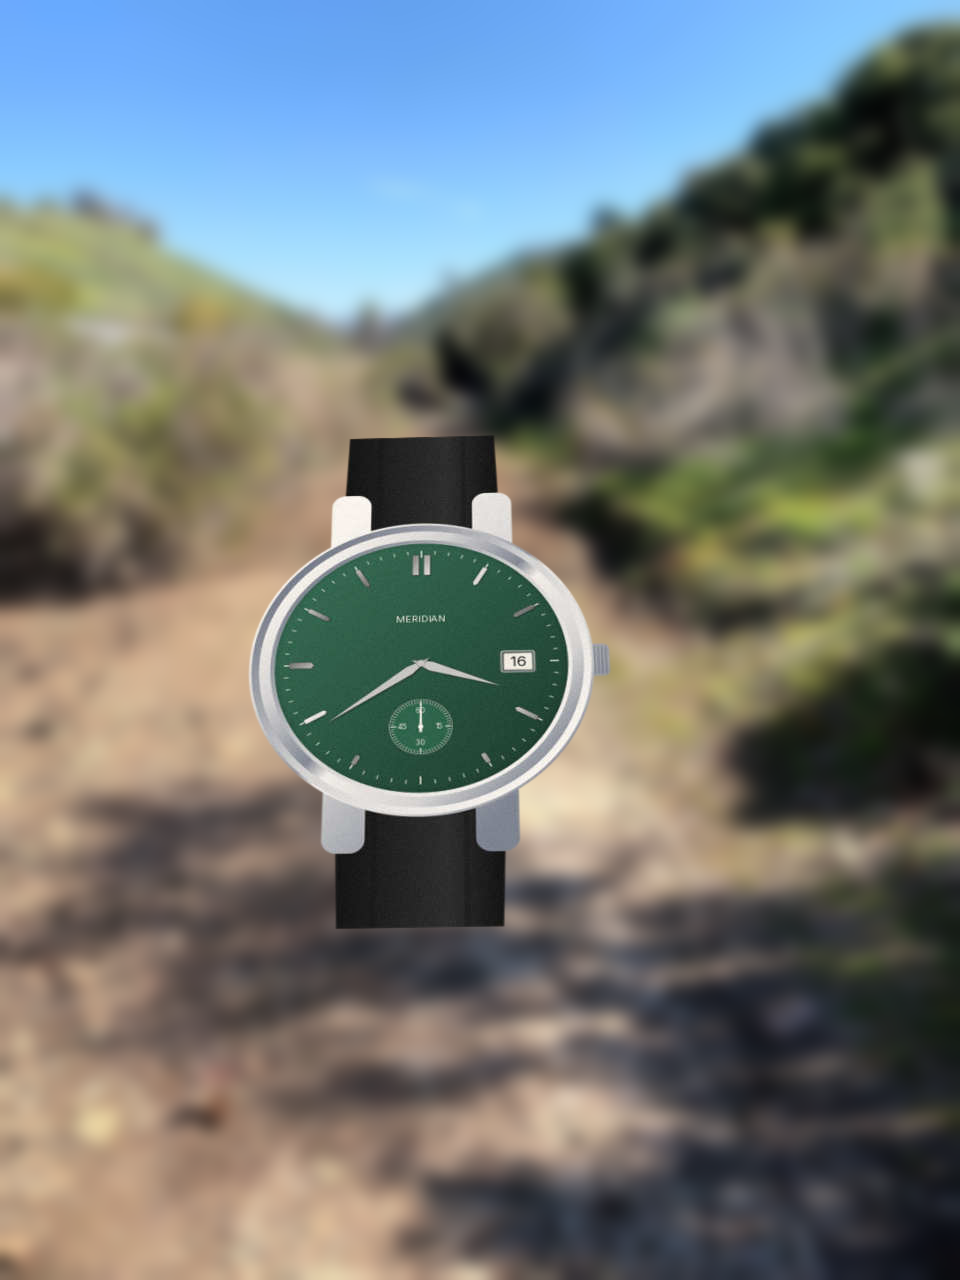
3:39
